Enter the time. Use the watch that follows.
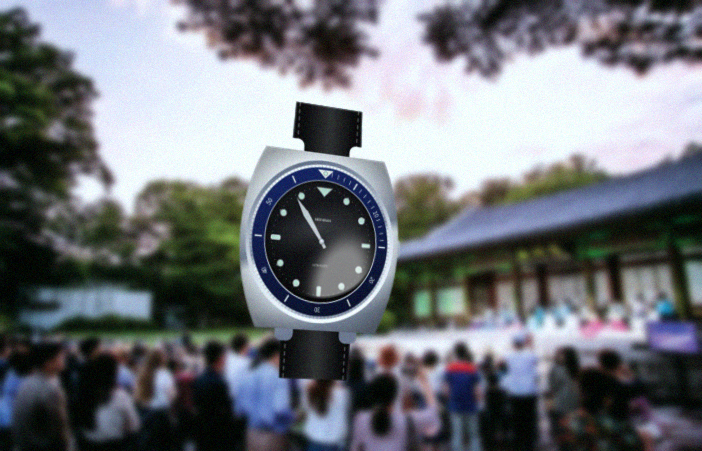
10:54
